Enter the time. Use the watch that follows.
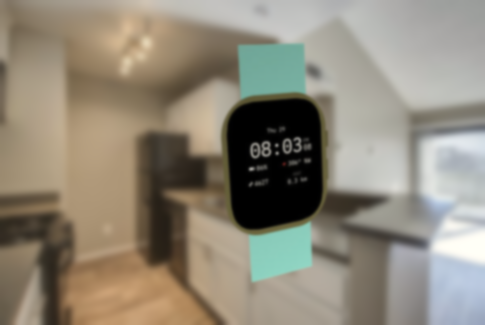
8:03
